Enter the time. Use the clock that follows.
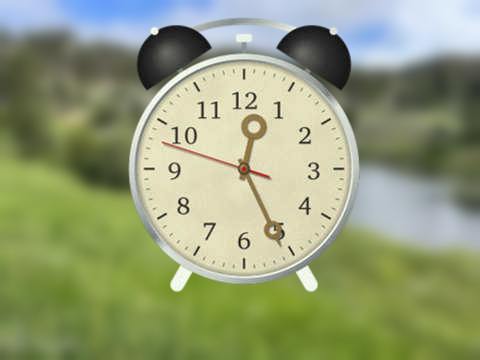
12:25:48
